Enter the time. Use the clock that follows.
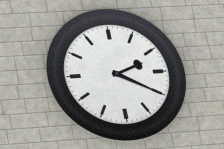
2:20
